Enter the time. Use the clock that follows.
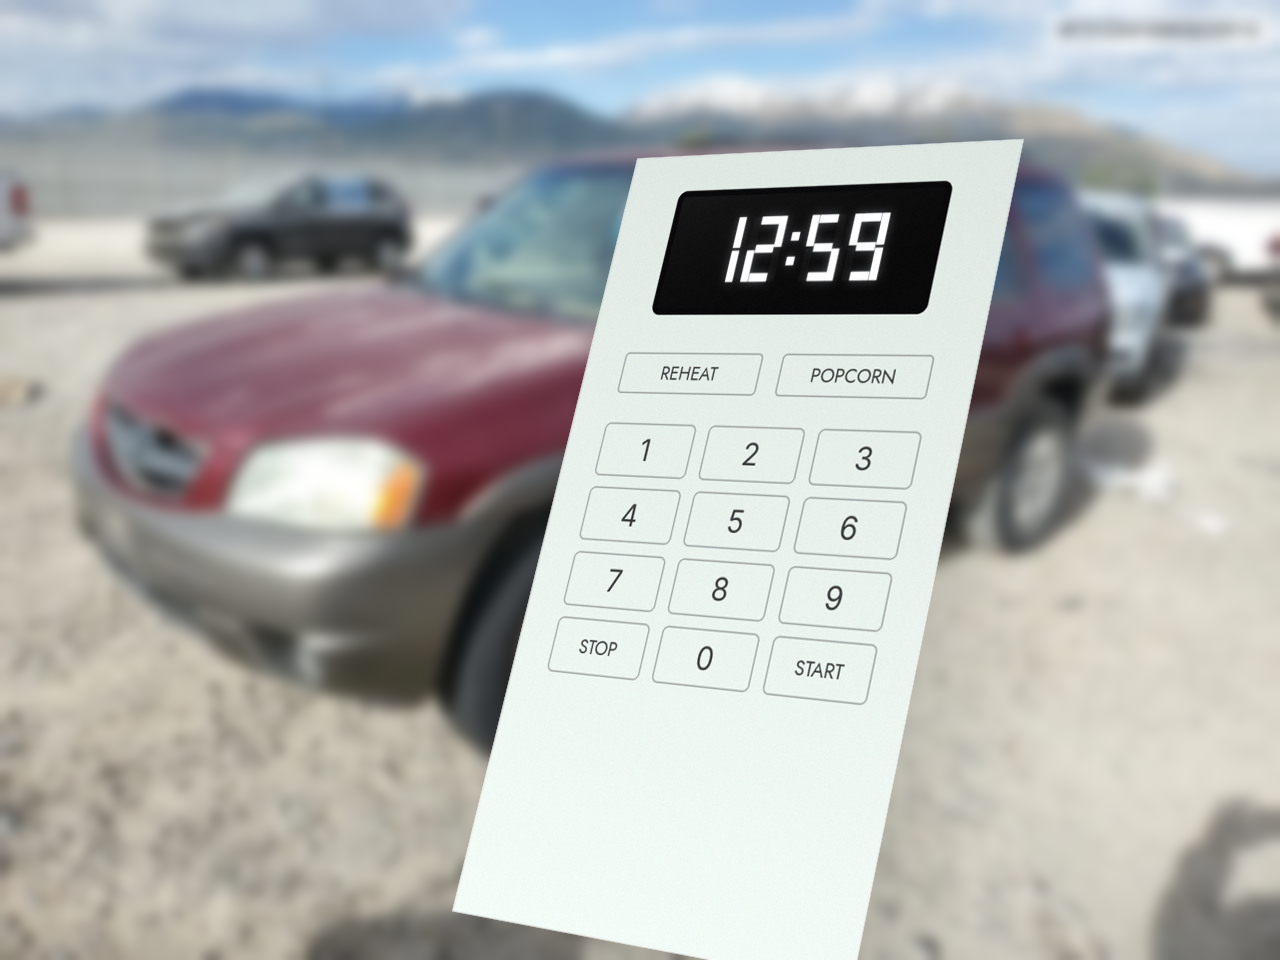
12:59
